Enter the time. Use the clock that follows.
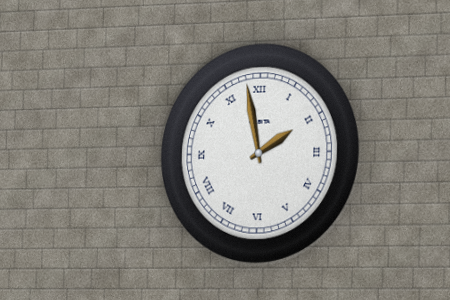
1:58
